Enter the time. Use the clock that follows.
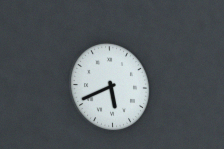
5:41
